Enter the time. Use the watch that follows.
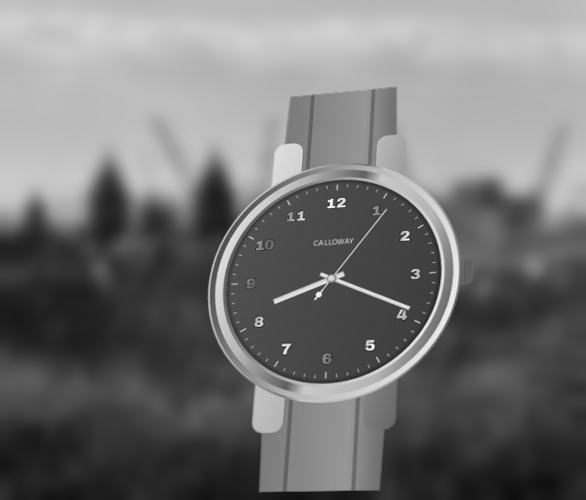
8:19:06
